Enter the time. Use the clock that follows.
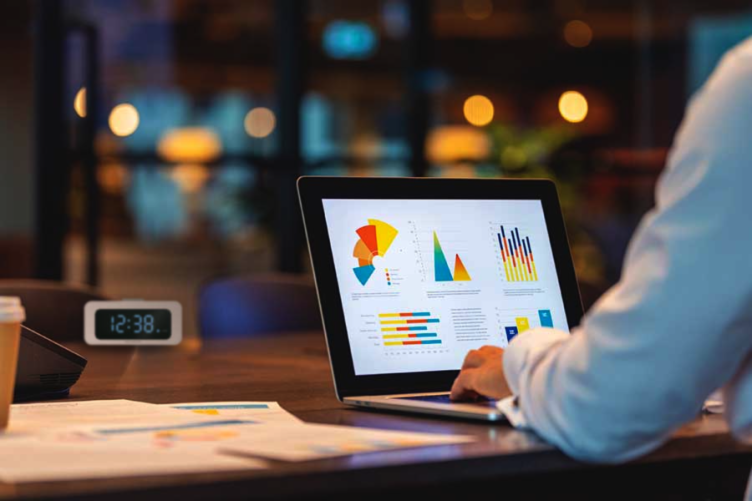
12:38
